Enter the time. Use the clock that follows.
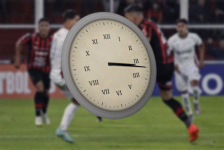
3:17
